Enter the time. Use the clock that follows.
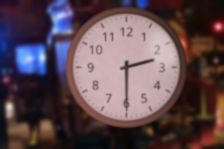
2:30
